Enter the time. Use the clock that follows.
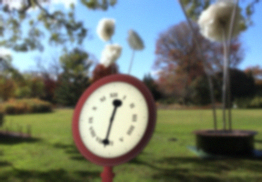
12:32
